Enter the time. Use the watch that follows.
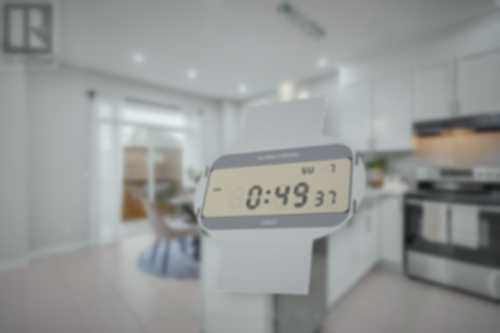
0:49:37
